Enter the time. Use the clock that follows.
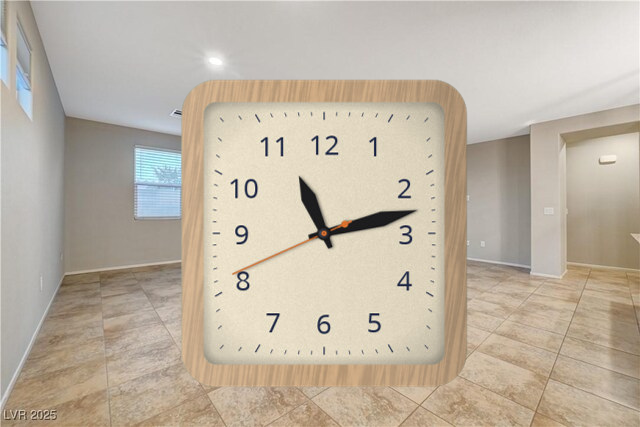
11:12:41
